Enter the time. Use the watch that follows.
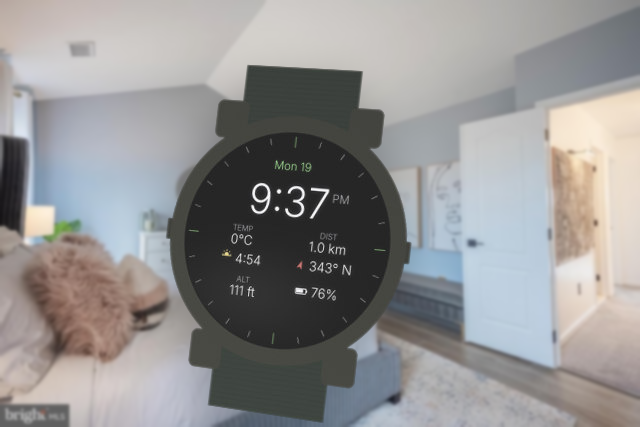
9:37
